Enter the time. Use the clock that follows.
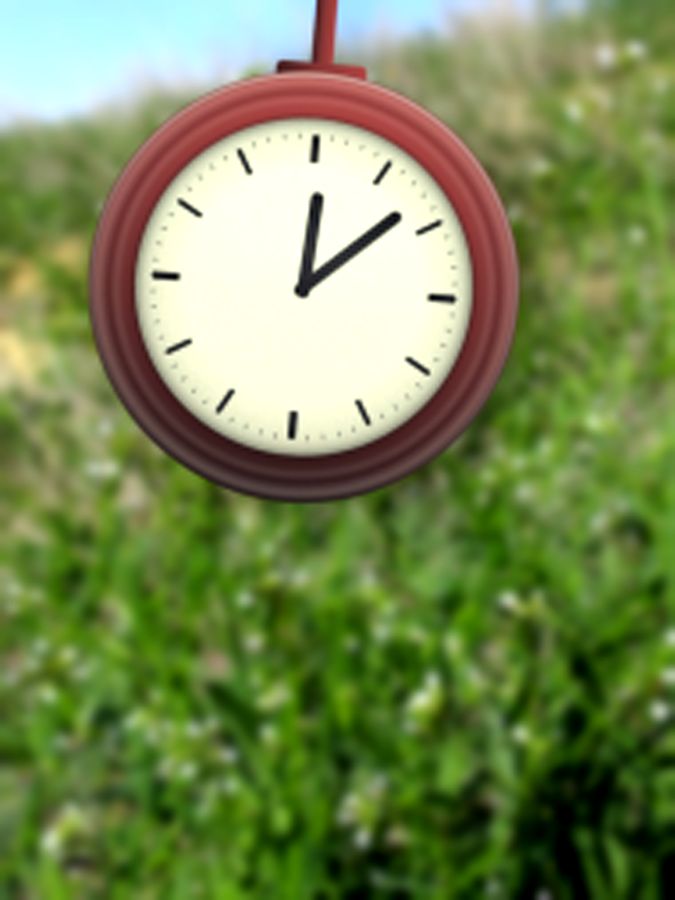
12:08
